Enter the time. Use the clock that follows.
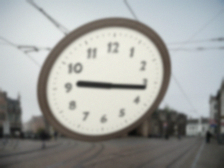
9:16
